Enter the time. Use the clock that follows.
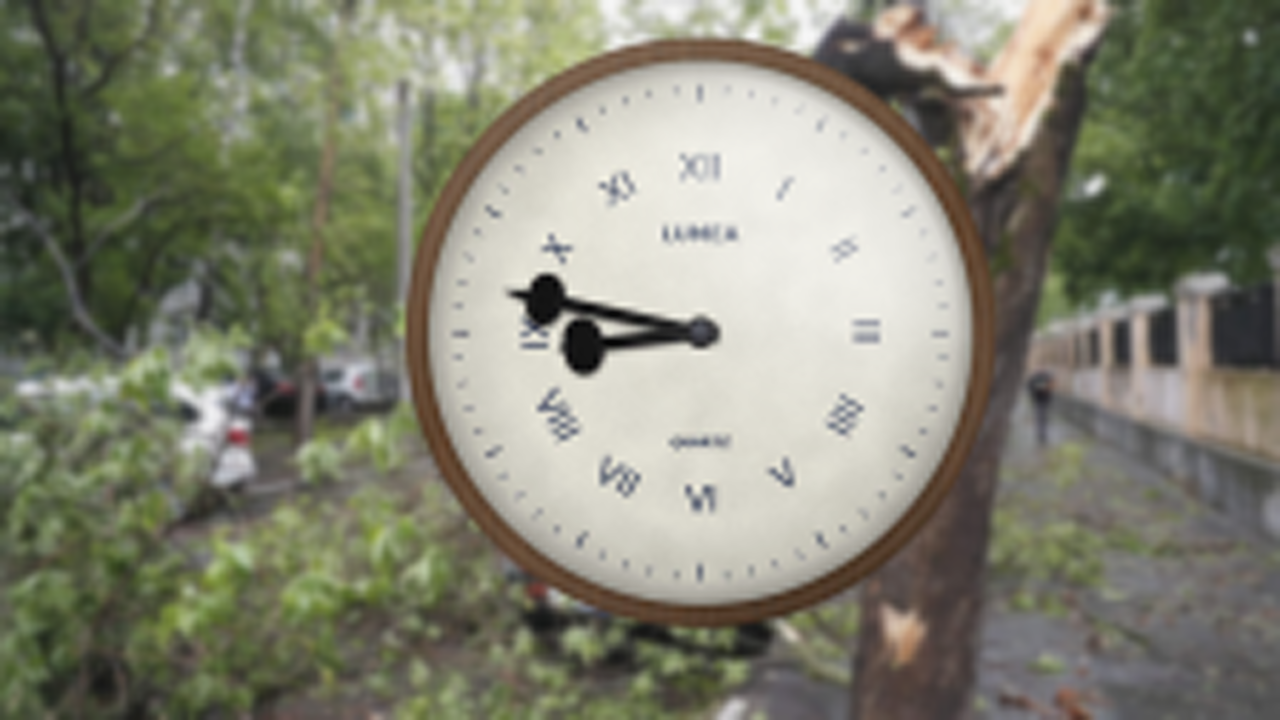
8:47
